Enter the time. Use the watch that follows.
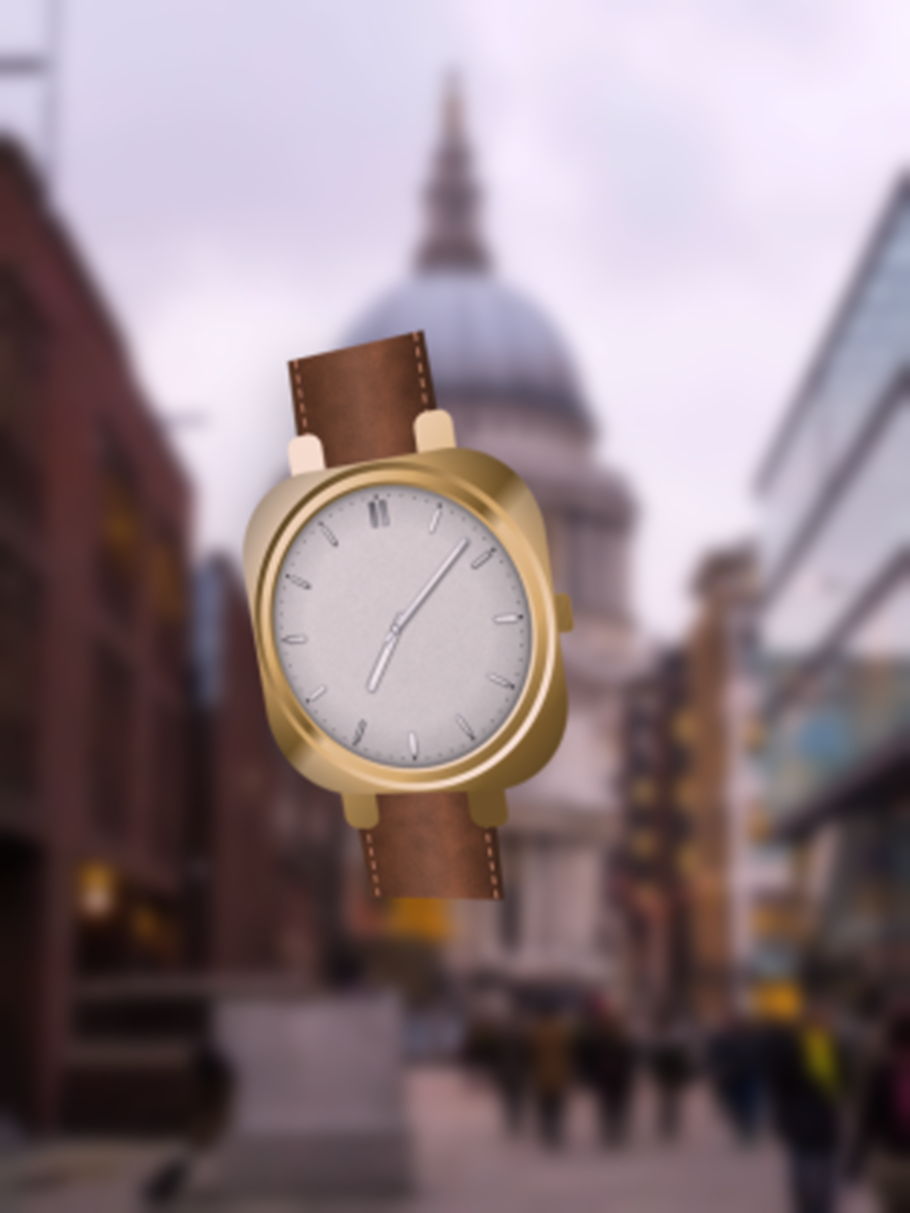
7:08
